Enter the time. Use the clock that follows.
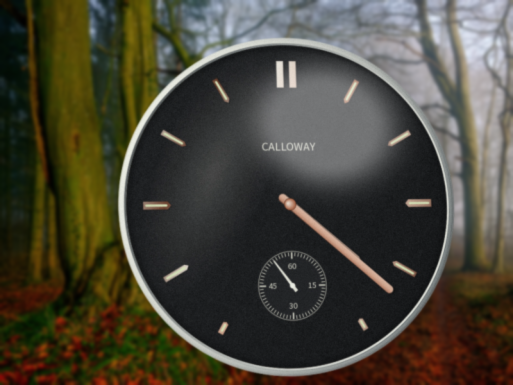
4:21:54
